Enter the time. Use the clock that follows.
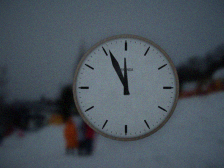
11:56
